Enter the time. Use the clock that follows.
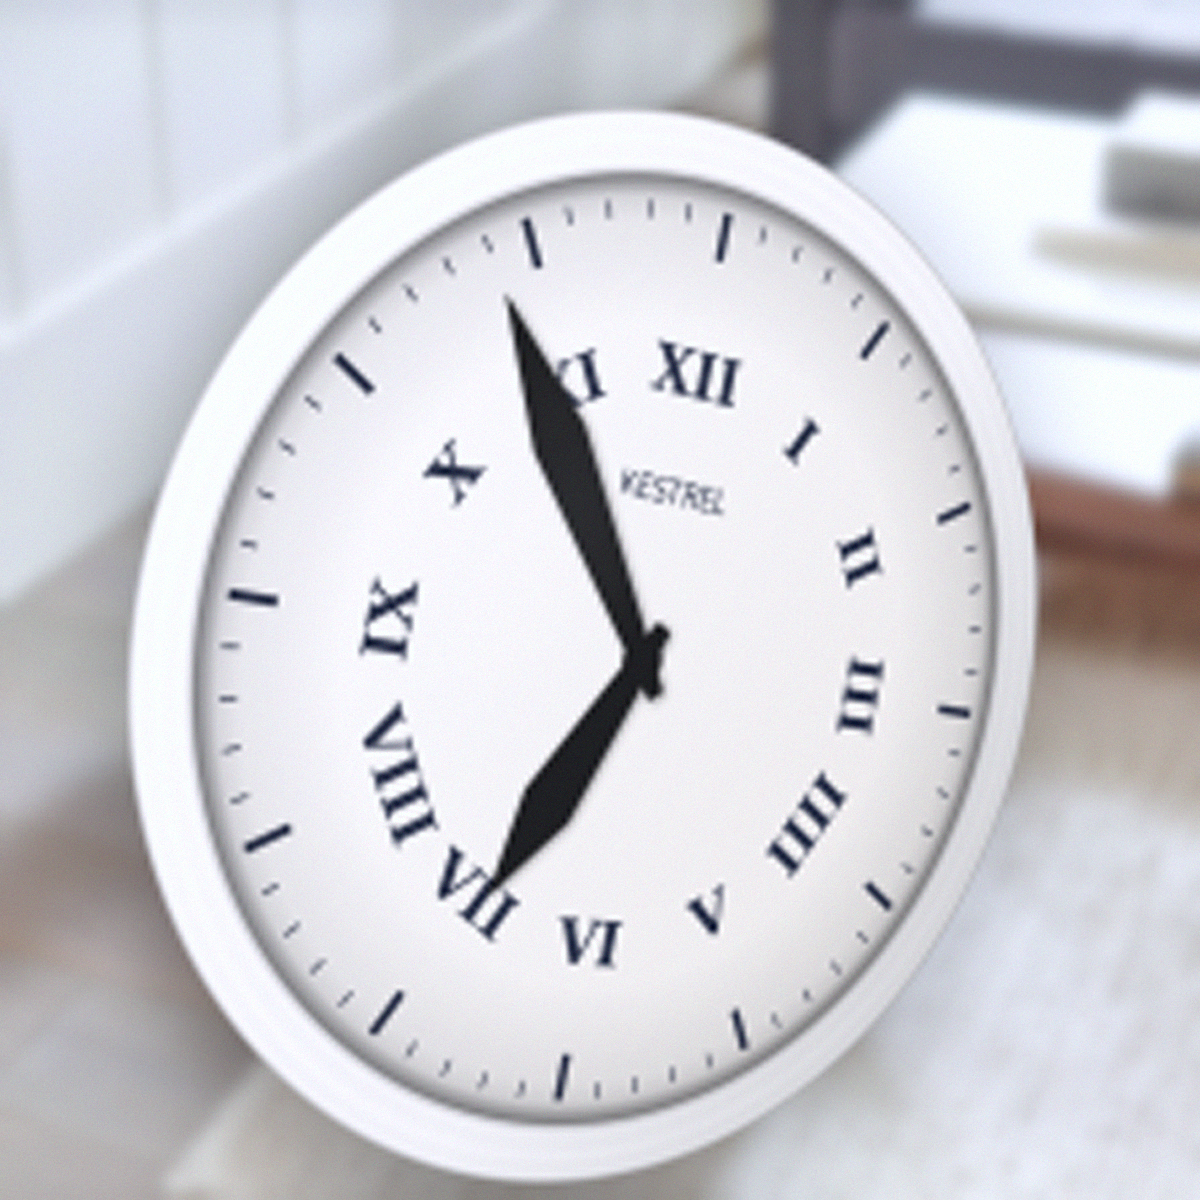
6:54
